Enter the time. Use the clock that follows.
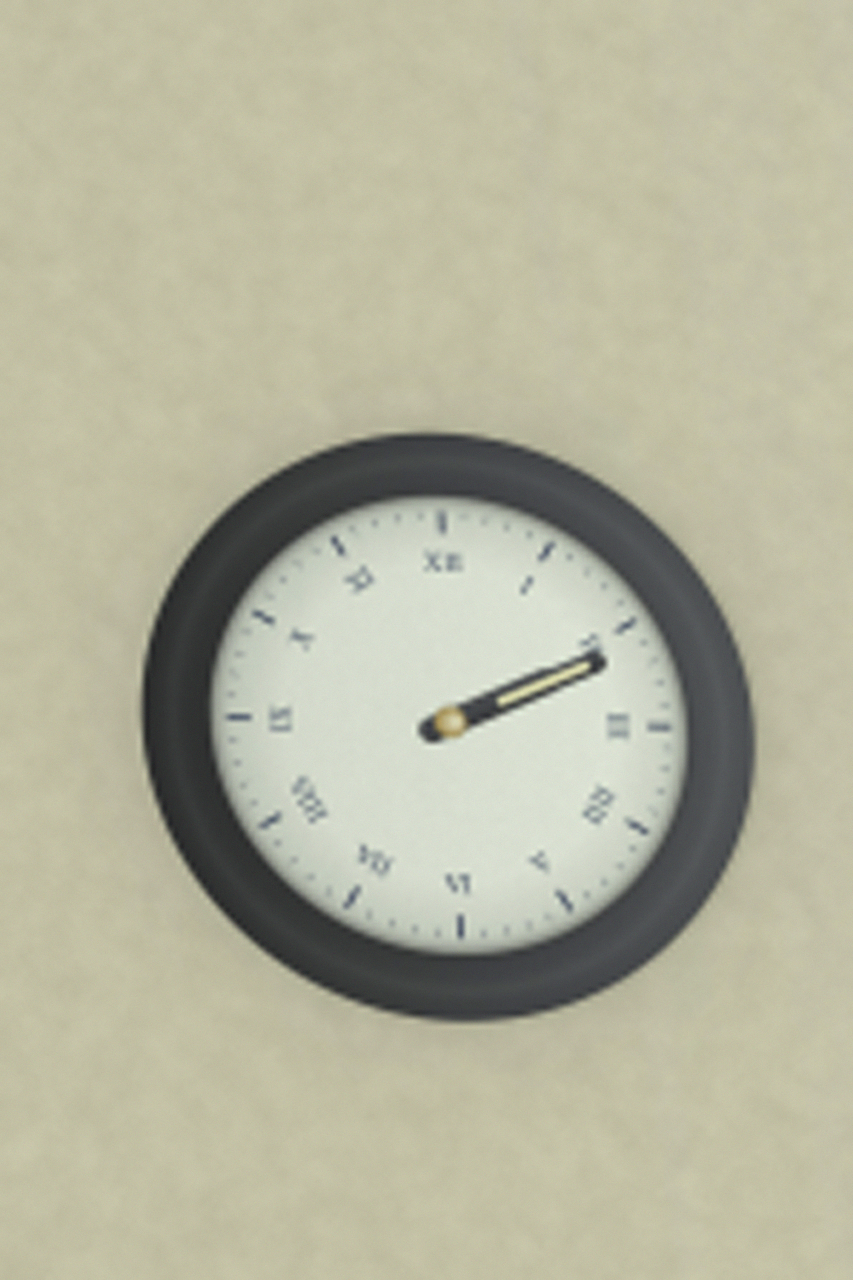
2:11
